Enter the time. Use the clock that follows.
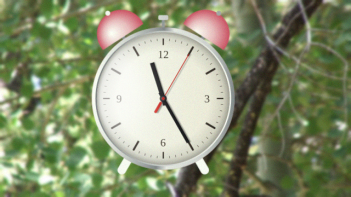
11:25:05
